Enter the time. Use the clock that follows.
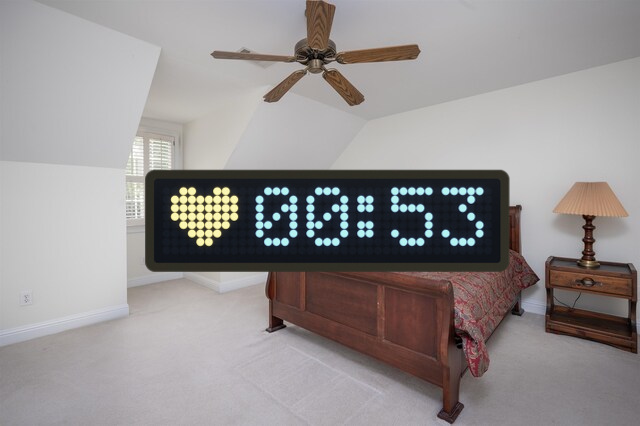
0:53
